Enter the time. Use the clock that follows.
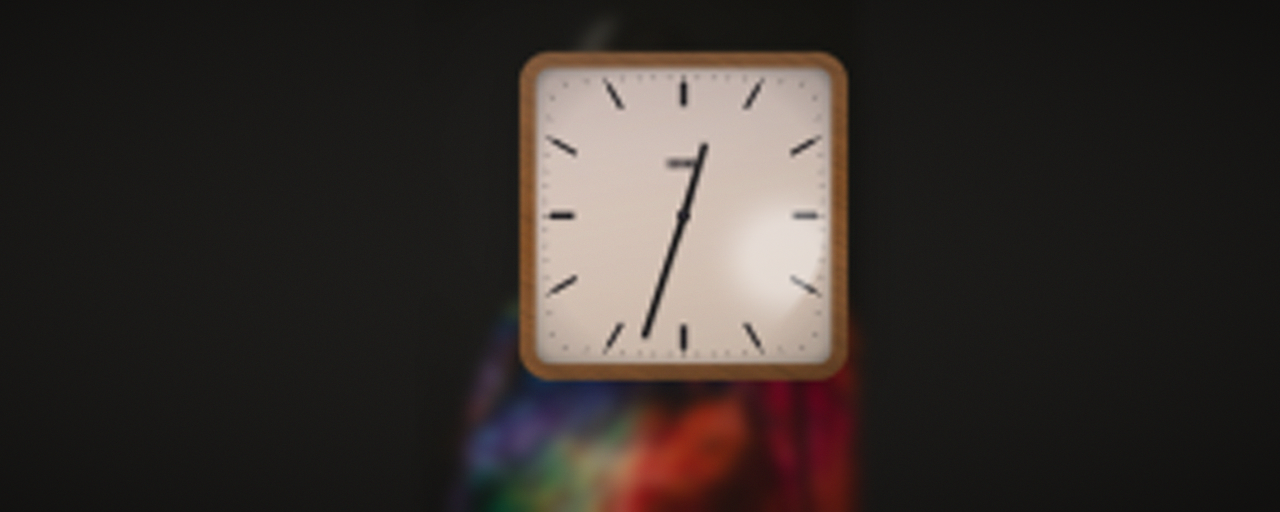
12:33
